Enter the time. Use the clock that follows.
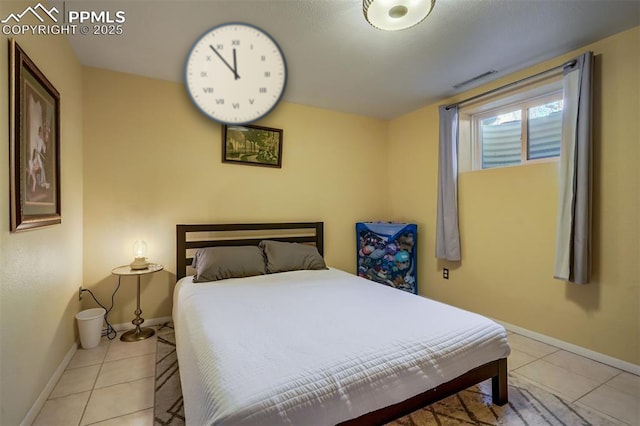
11:53
